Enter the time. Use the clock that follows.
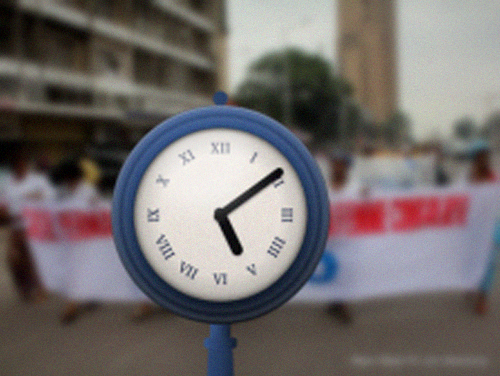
5:09
